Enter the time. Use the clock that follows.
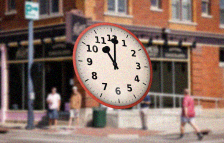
11:01
